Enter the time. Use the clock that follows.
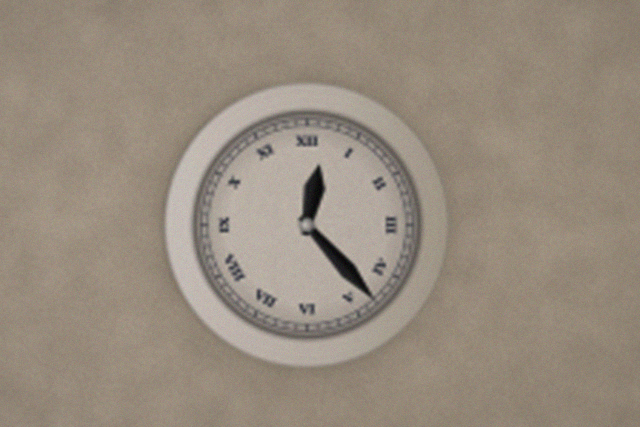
12:23
